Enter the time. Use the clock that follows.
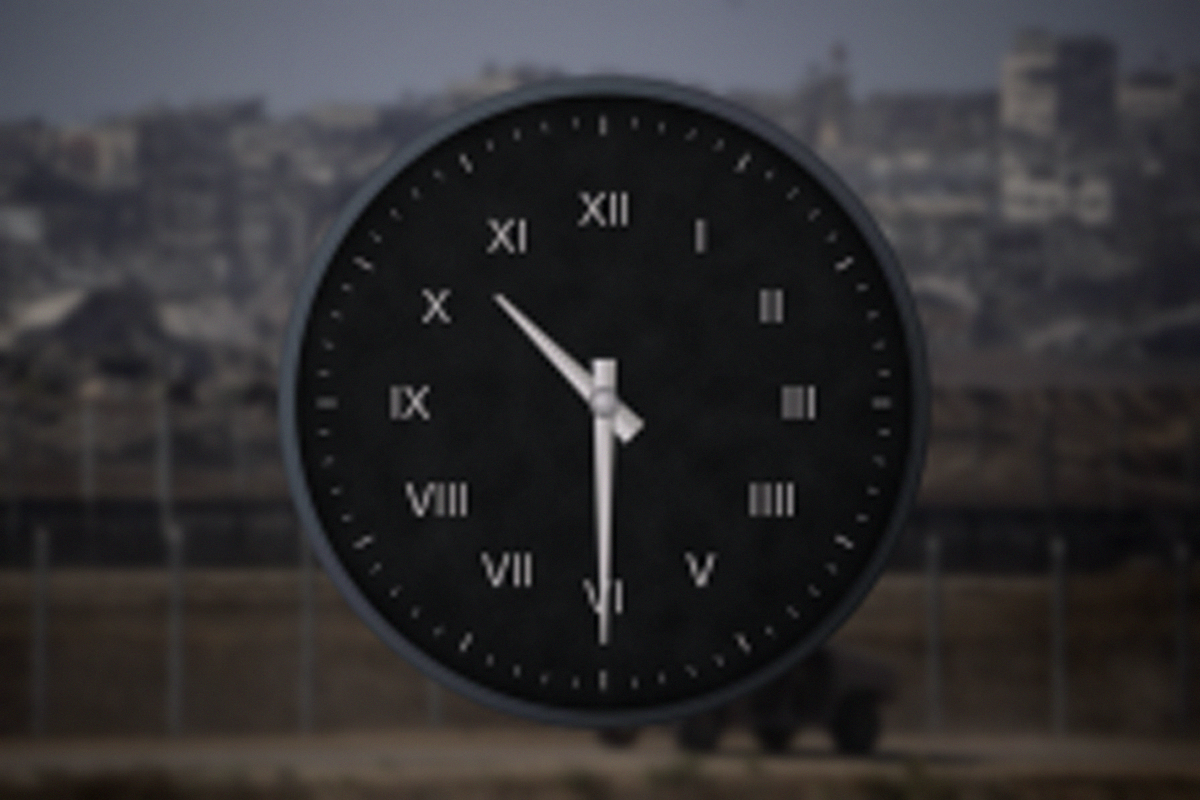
10:30
